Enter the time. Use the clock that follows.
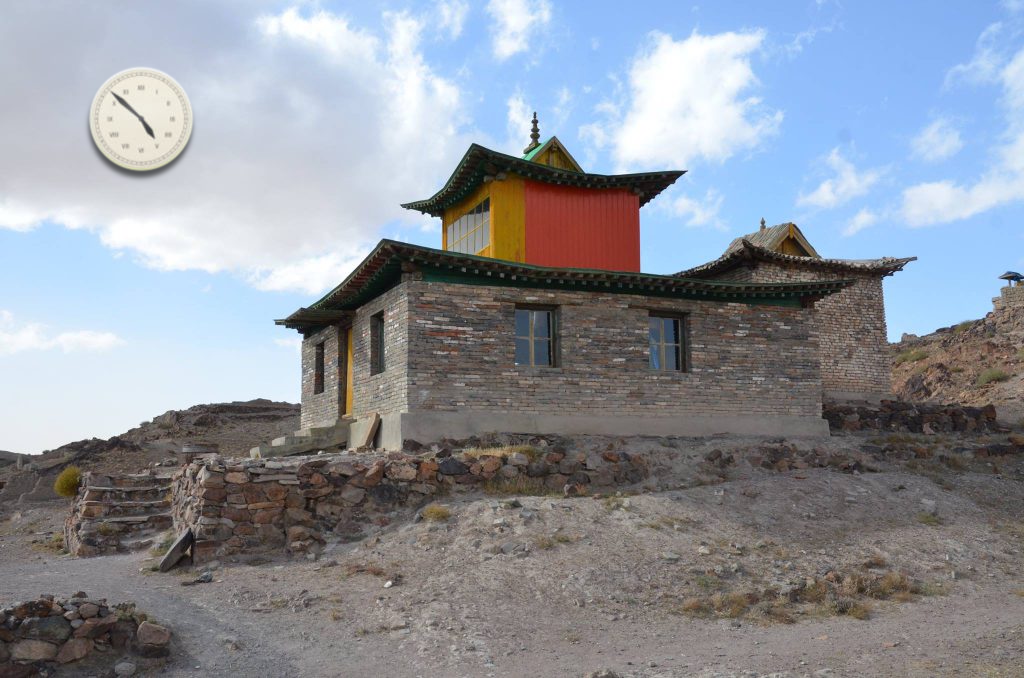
4:52
